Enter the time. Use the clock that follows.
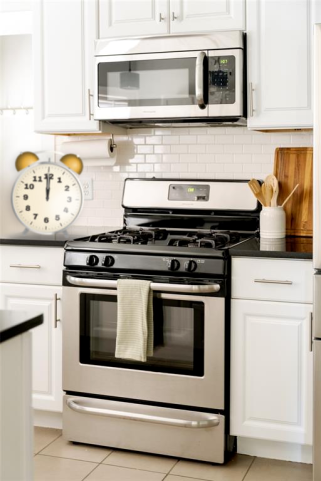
12:00
